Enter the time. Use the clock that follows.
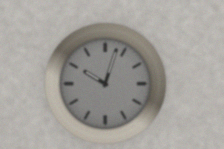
10:03
